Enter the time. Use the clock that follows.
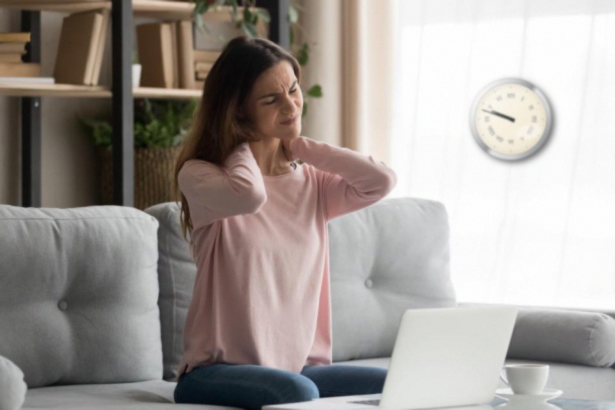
9:48
